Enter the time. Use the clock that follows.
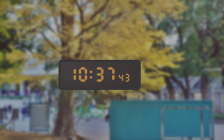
10:37:43
